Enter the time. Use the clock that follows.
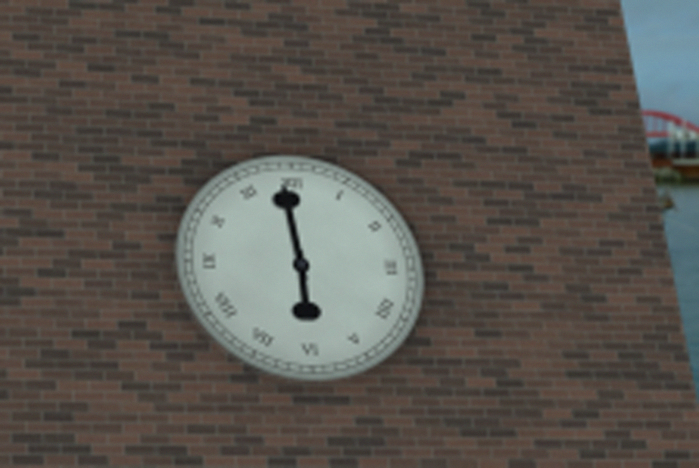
5:59
